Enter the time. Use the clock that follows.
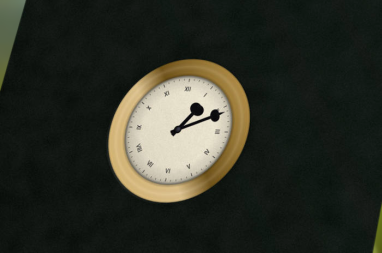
1:11
